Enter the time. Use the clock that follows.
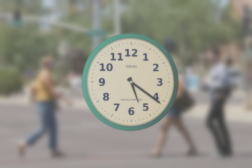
5:21
